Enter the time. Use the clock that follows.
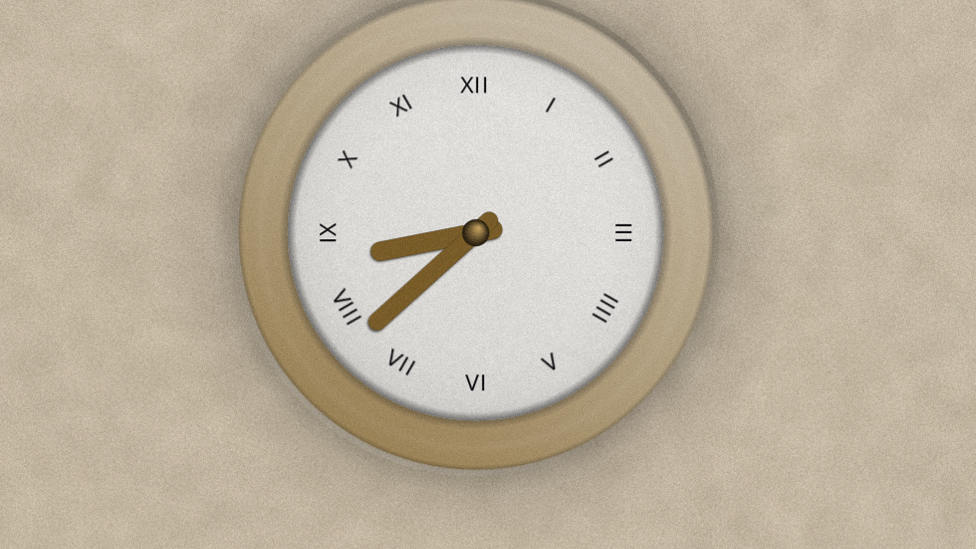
8:38
